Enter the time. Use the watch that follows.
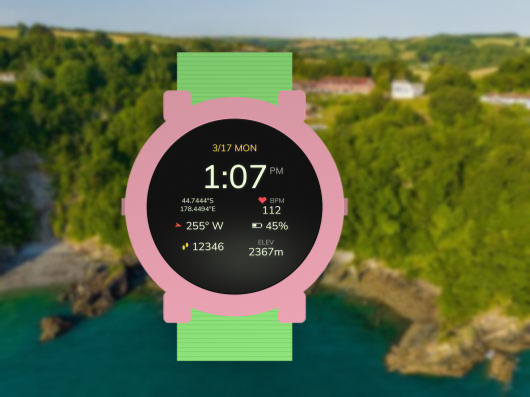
1:07
